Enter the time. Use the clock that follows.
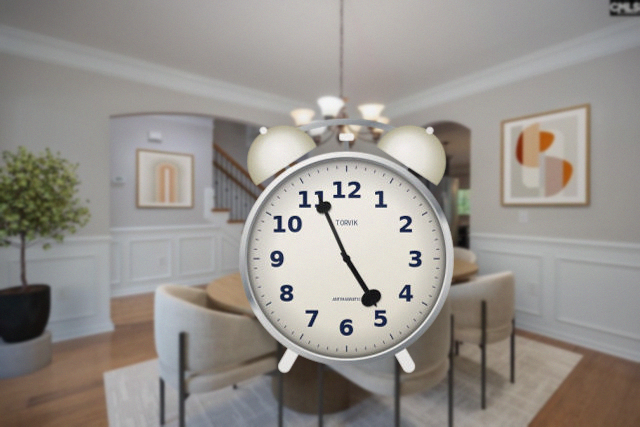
4:56
